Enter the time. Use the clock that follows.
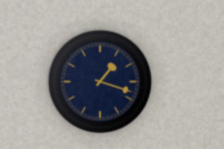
1:18
